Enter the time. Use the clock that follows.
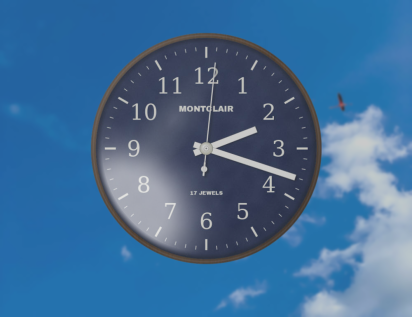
2:18:01
